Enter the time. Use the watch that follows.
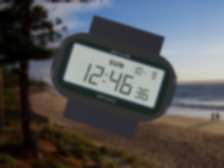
12:46
